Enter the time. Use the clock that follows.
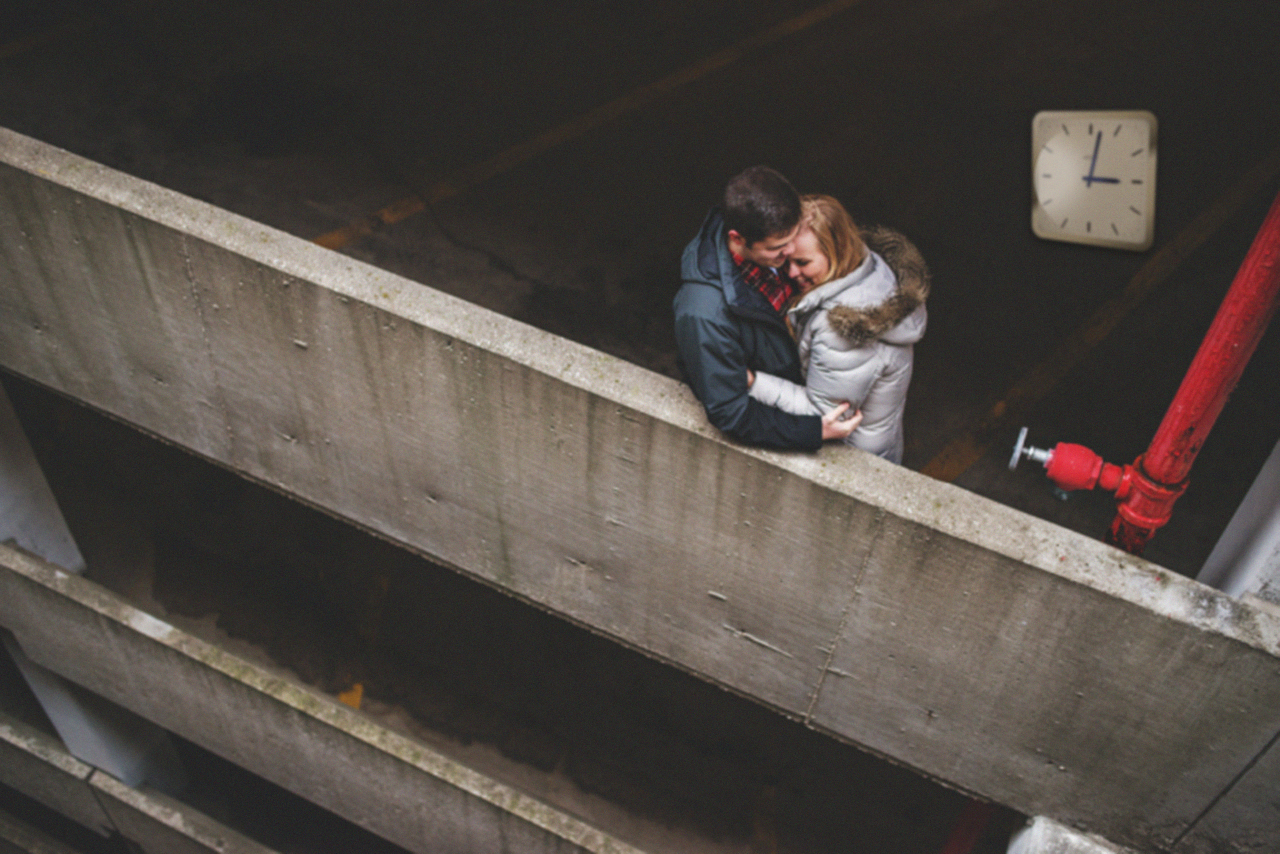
3:02
